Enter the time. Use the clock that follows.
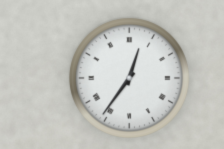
12:36
